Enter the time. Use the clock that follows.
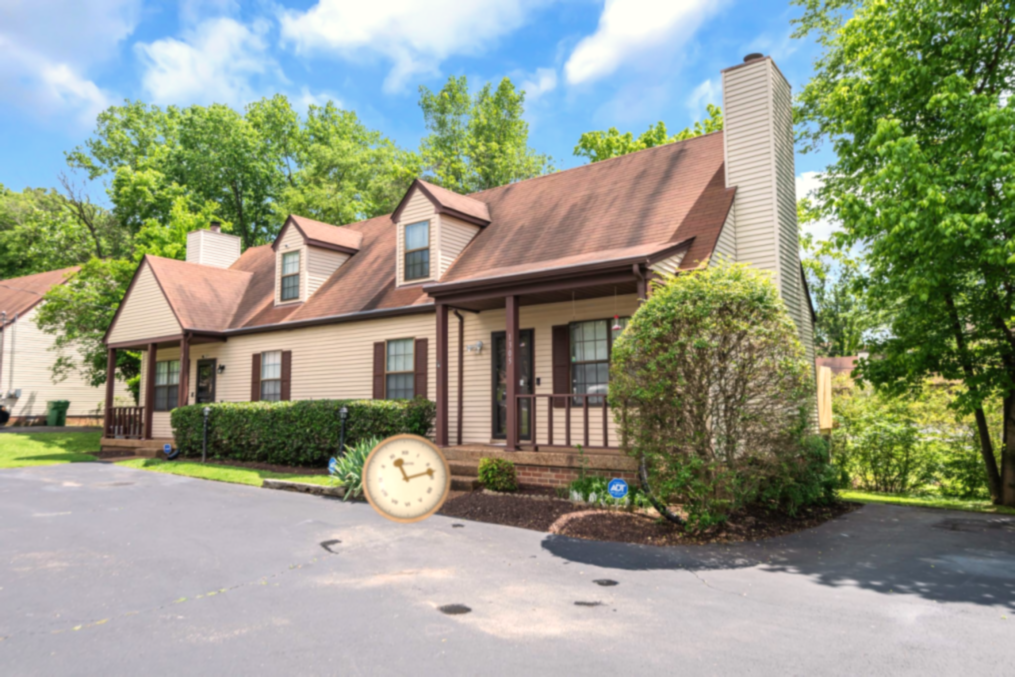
11:13
